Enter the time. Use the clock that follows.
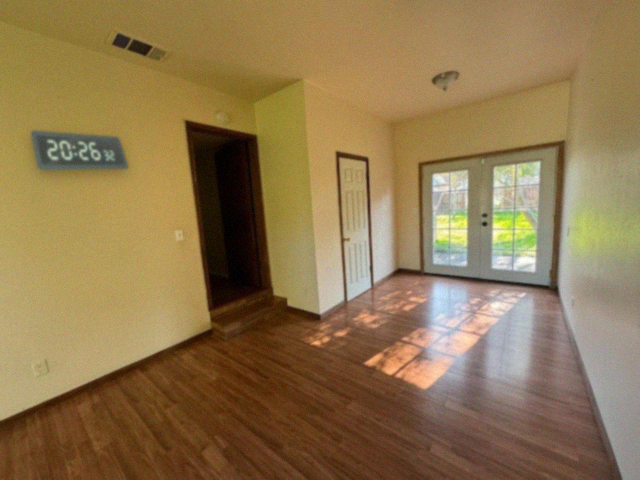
20:26
